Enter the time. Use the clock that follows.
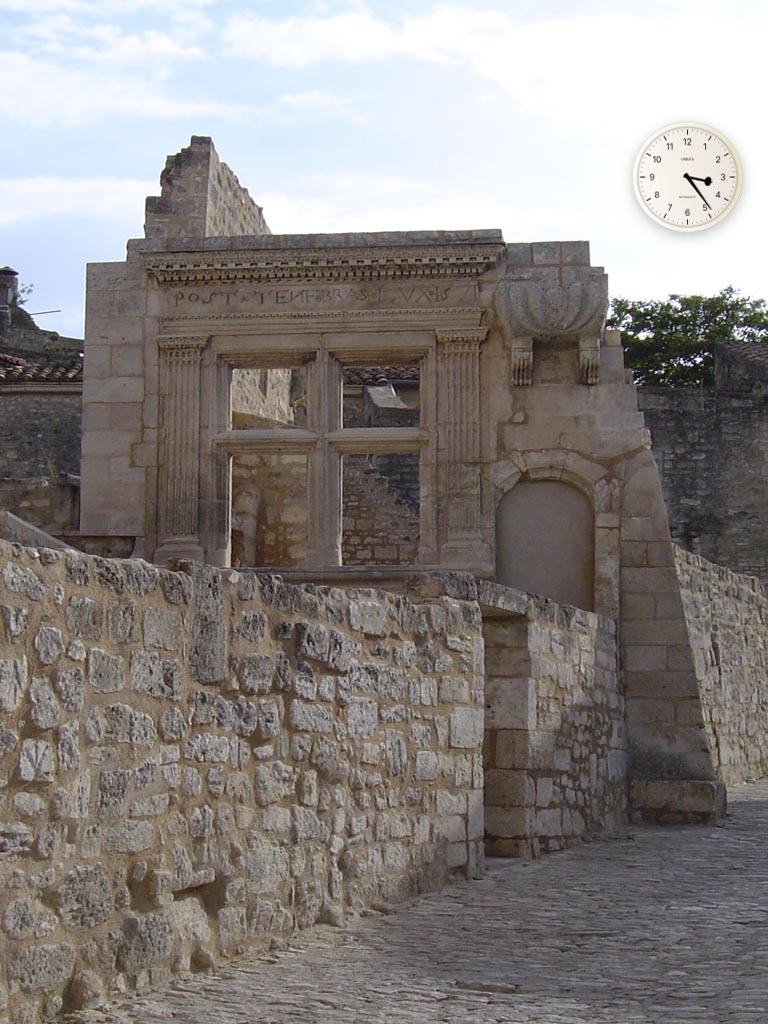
3:24
